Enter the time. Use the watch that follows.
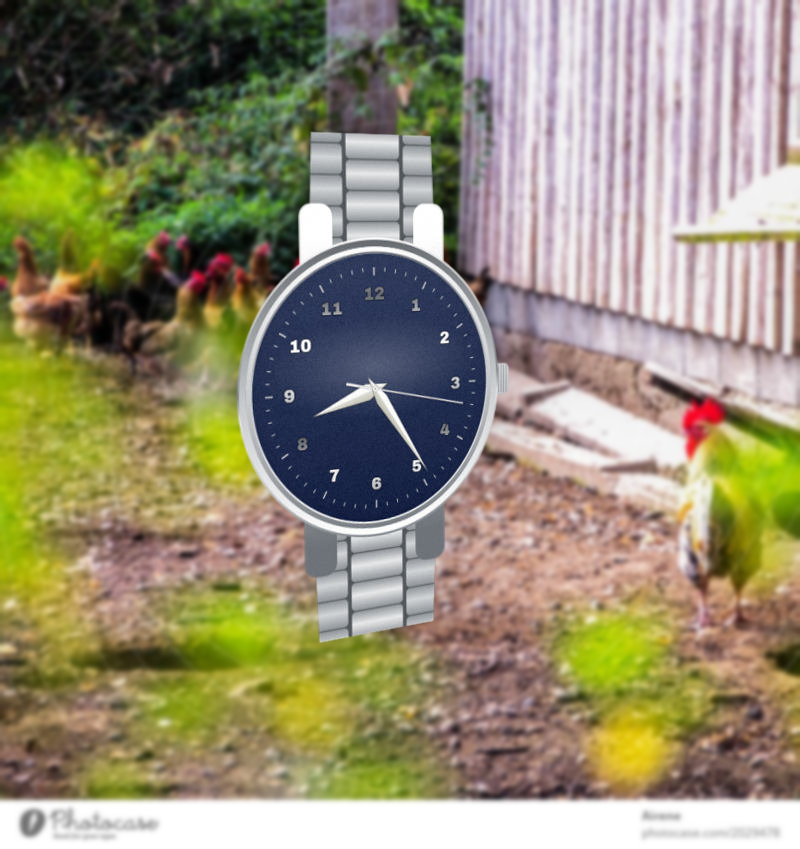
8:24:17
